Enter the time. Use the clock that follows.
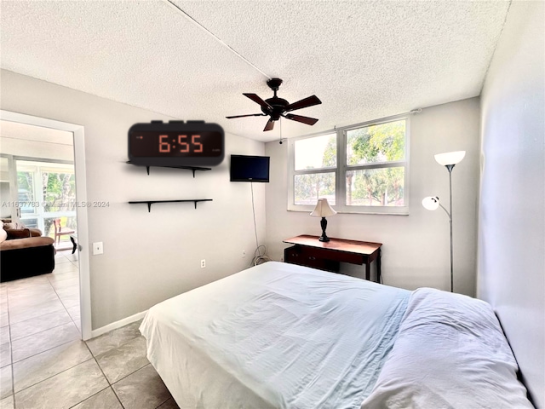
6:55
